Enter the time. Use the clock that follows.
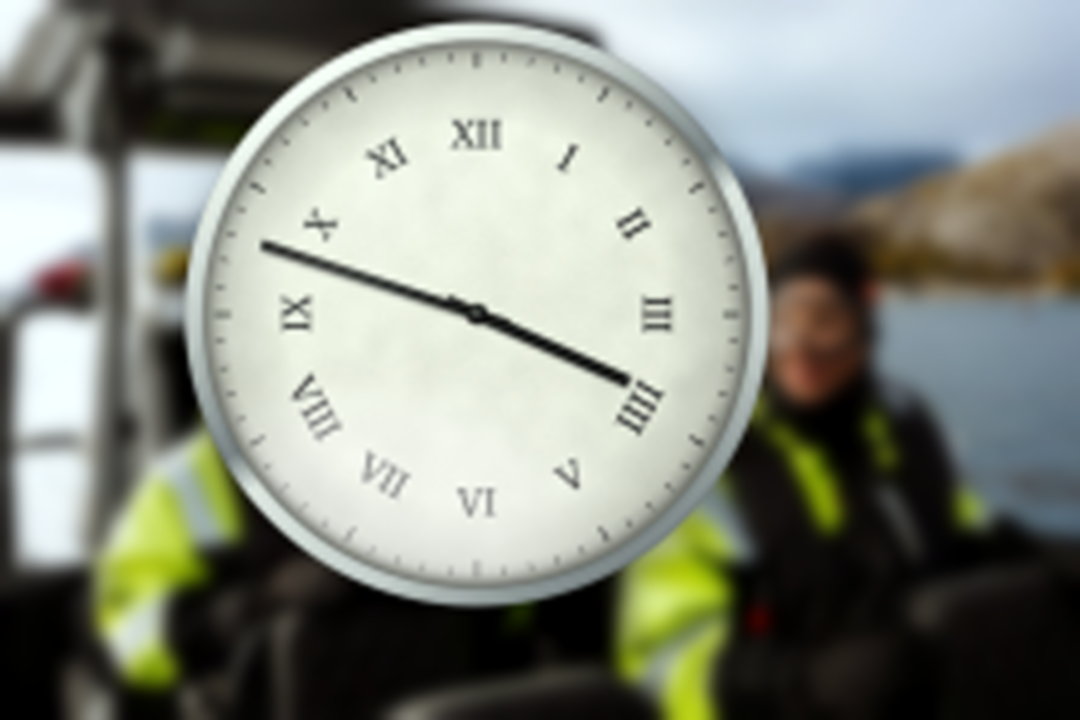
3:48
